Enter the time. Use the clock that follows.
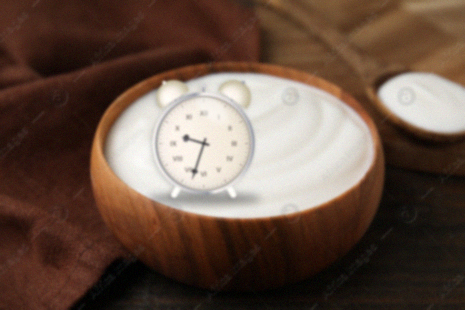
9:33
